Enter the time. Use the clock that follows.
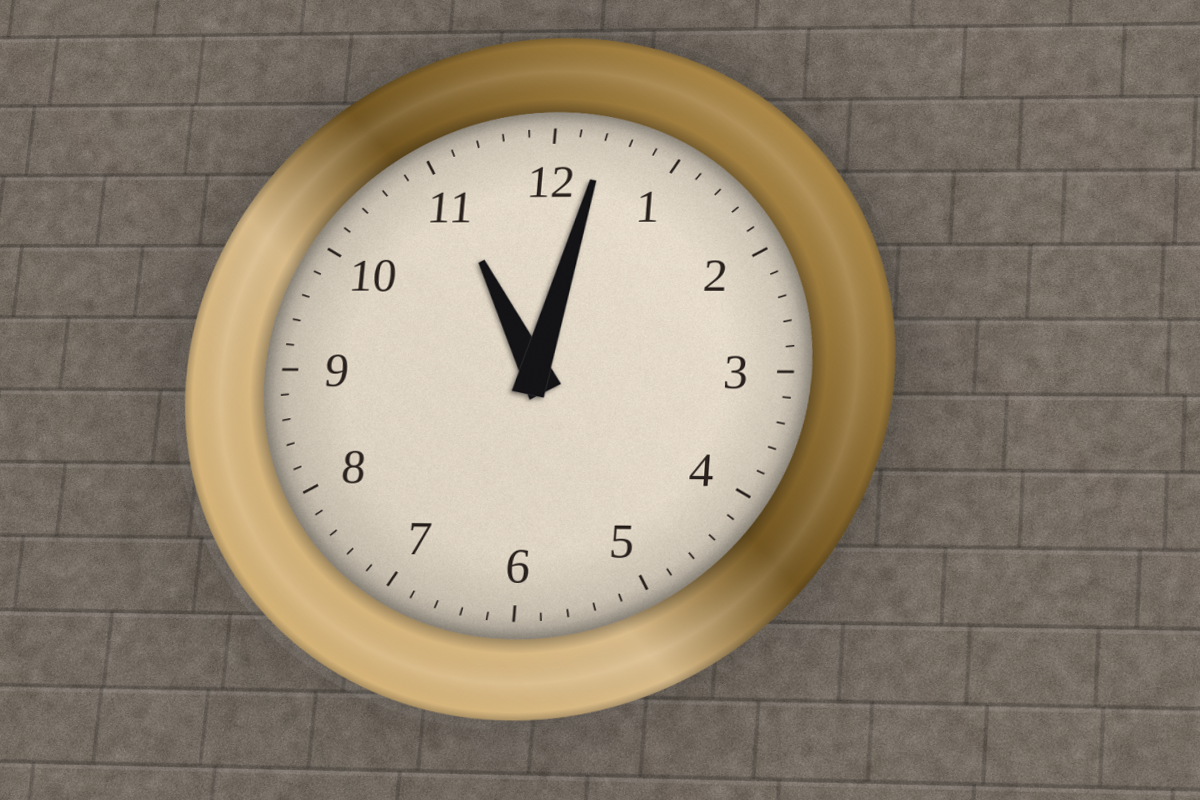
11:02
